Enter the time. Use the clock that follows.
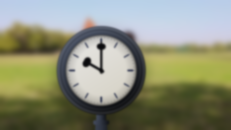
10:00
